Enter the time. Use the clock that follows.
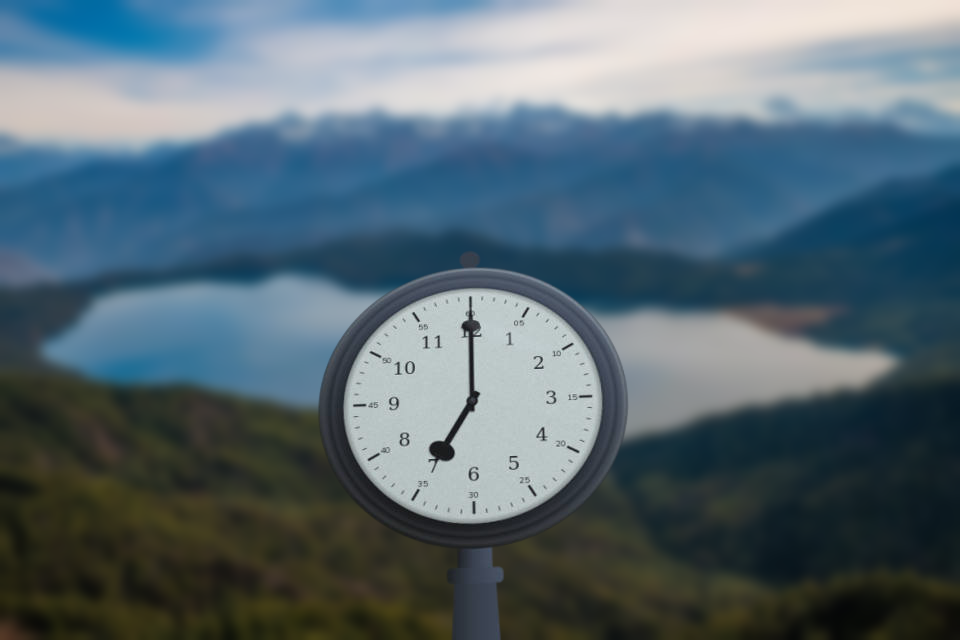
7:00
